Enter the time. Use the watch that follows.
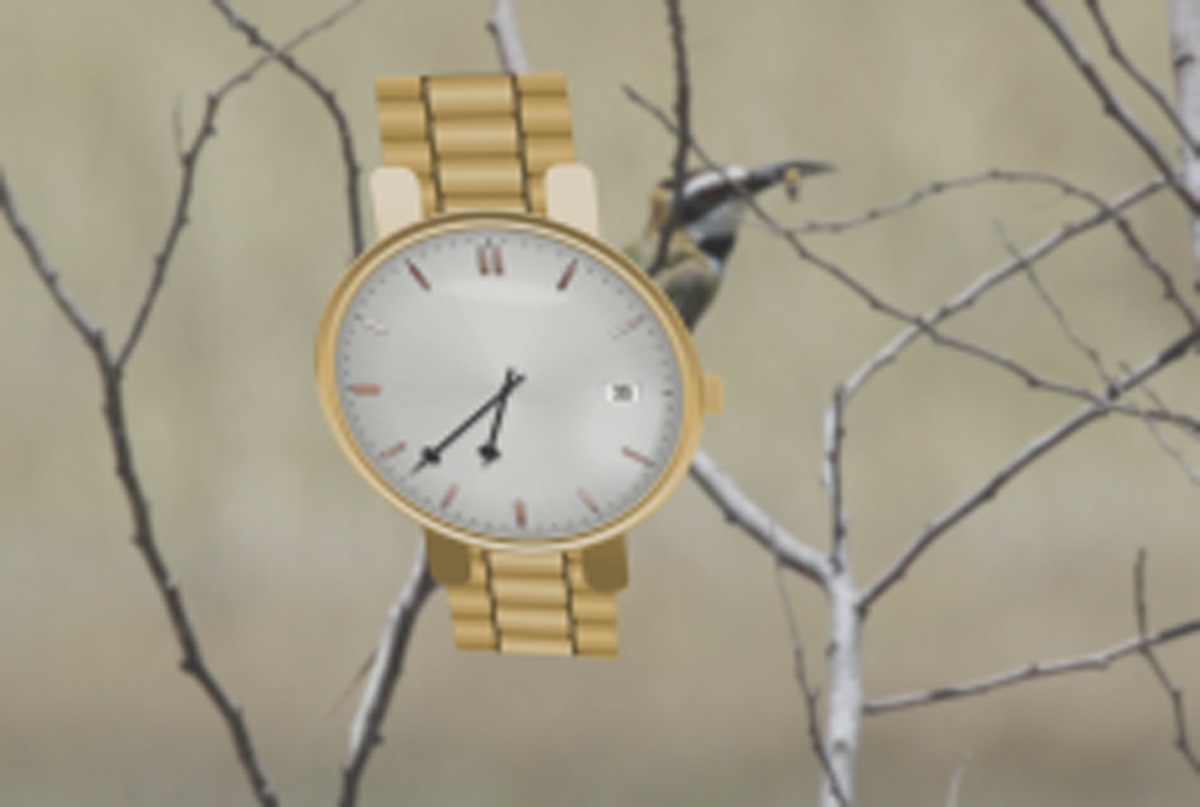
6:38
